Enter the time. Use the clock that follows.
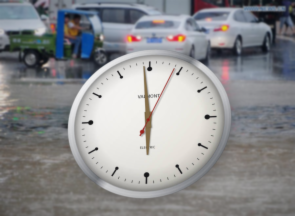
5:59:04
